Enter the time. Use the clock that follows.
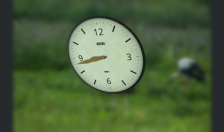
8:43
